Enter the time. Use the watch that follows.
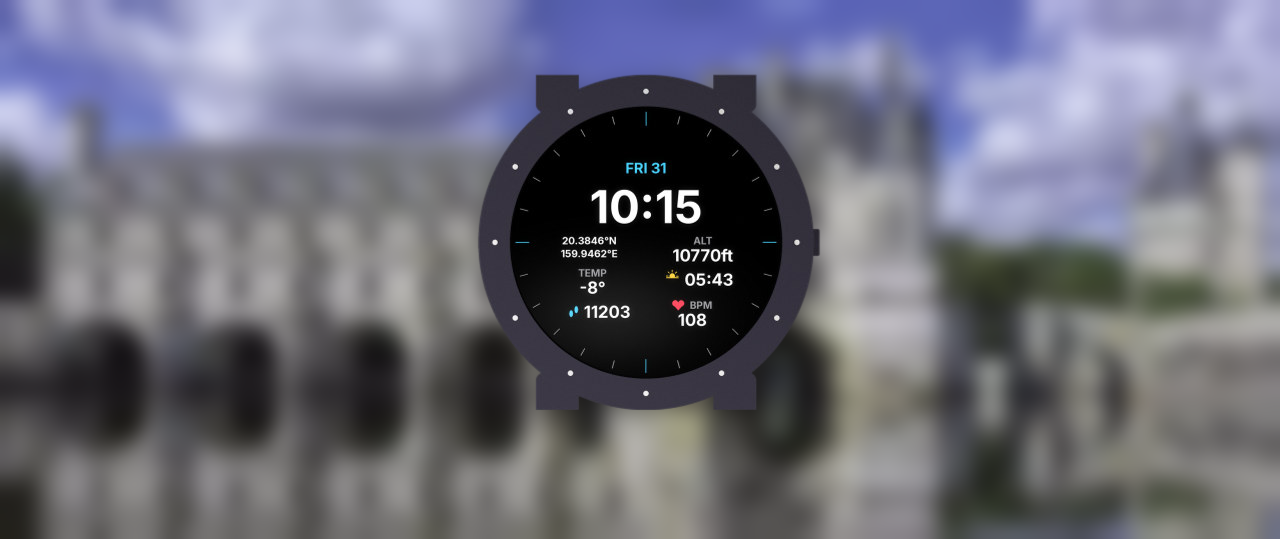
10:15
